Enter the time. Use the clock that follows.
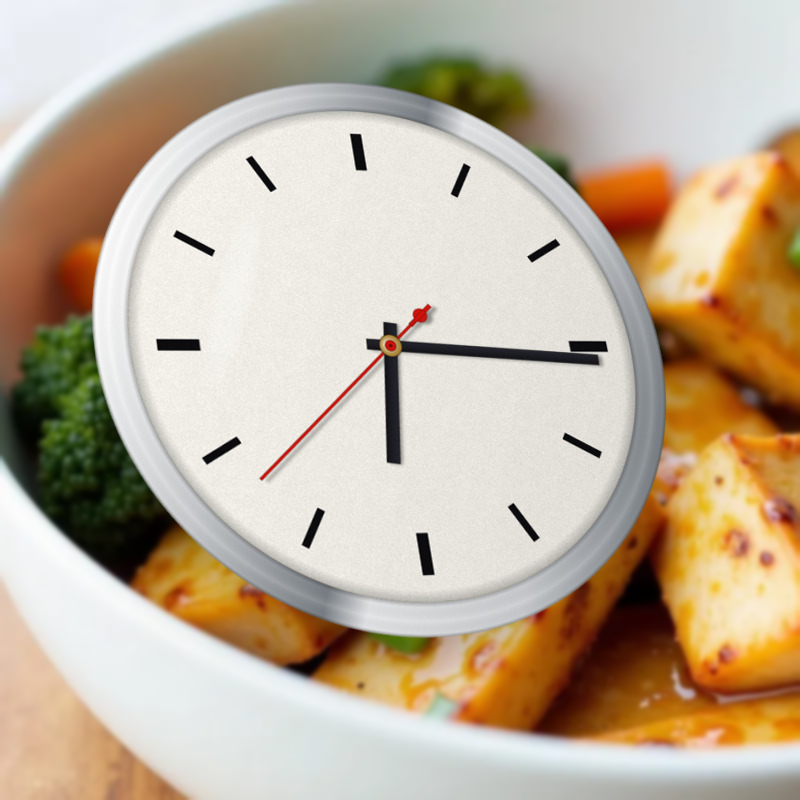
6:15:38
